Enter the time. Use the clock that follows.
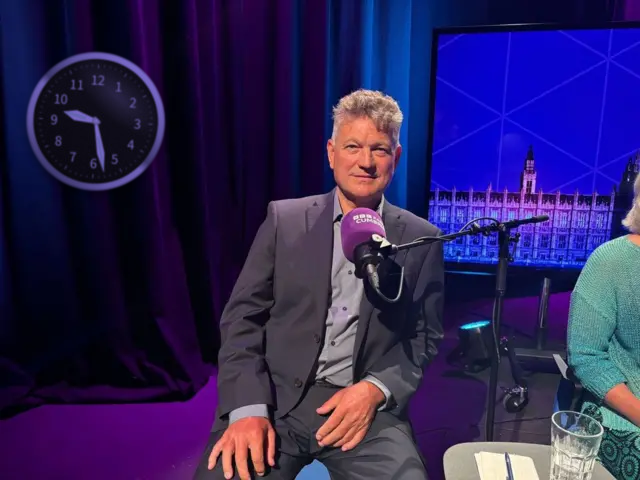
9:28
